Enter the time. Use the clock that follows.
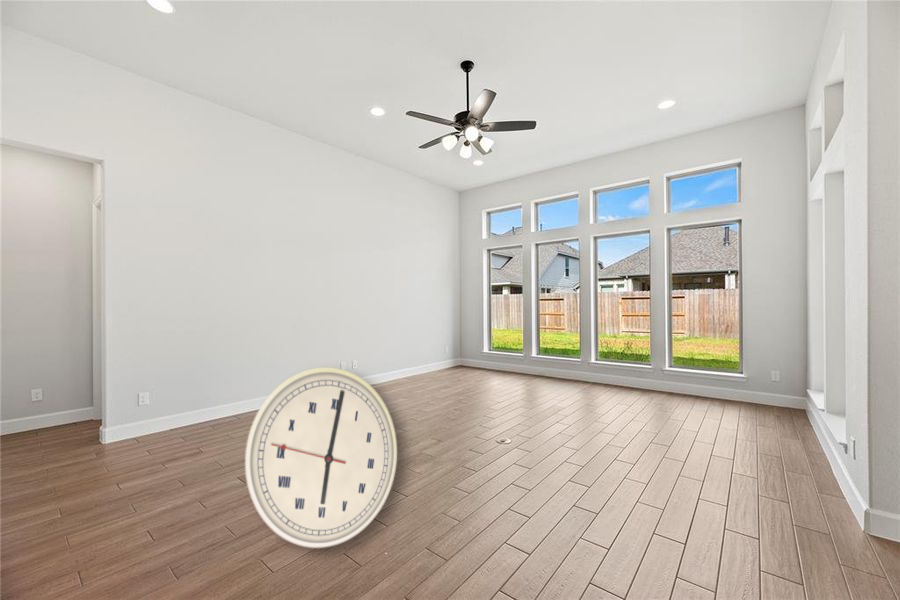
6:00:46
